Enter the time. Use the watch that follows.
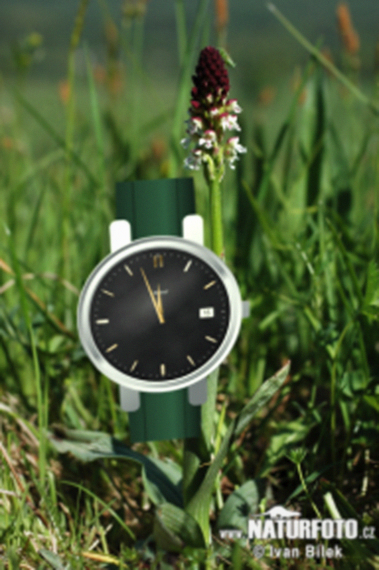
11:57
